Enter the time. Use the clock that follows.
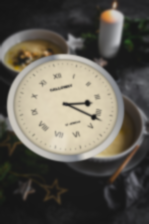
3:22
